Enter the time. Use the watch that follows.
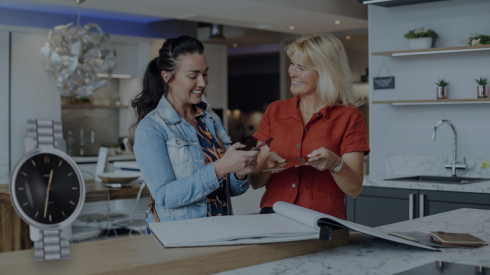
12:32
